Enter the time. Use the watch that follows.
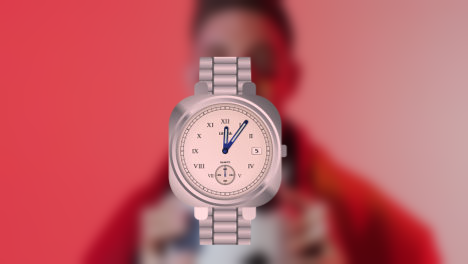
12:06
